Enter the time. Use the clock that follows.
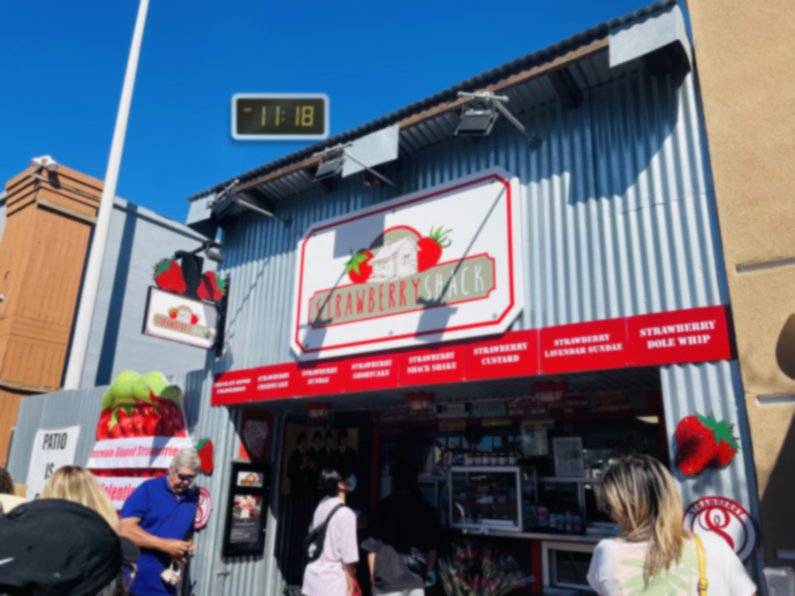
11:18
